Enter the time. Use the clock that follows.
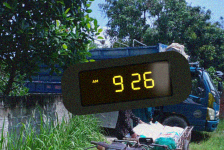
9:26
